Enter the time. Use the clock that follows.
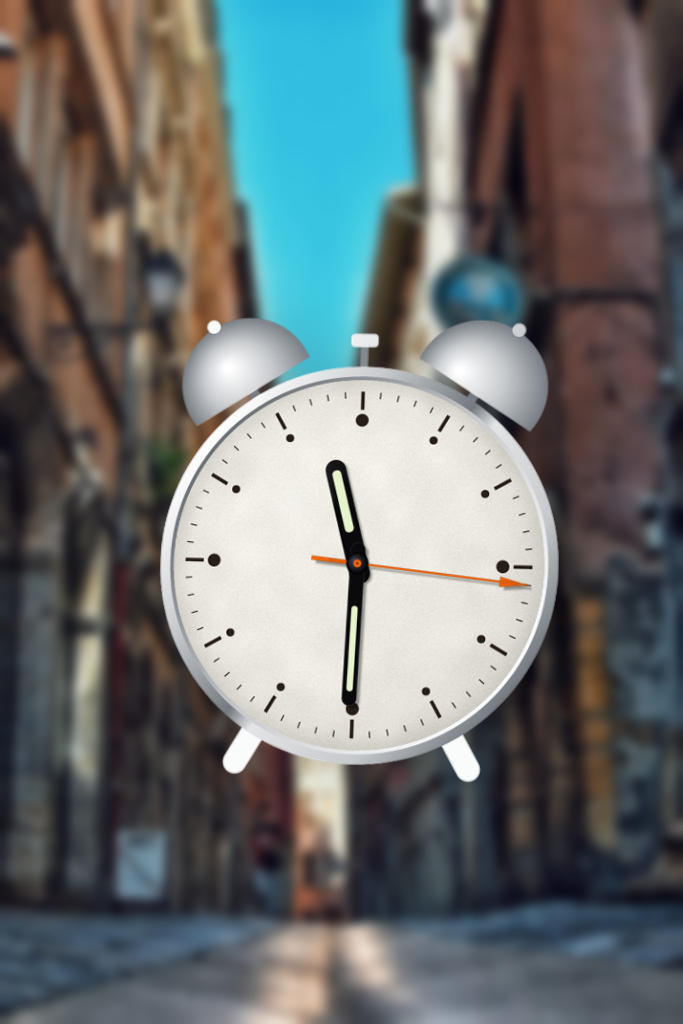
11:30:16
